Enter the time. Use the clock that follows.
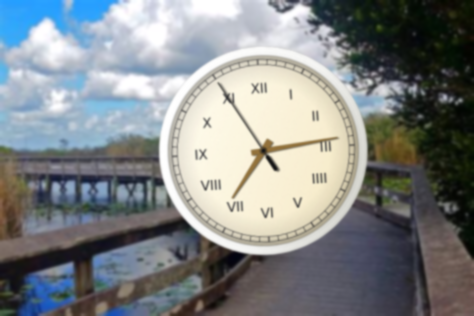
7:13:55
